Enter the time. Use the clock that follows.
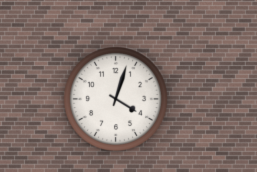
4:03
